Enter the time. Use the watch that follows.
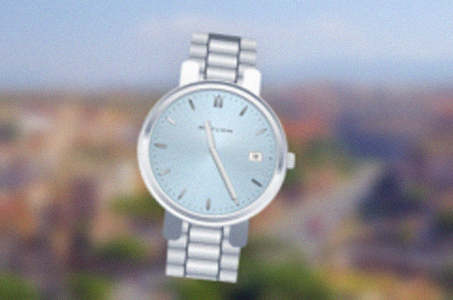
11:25
